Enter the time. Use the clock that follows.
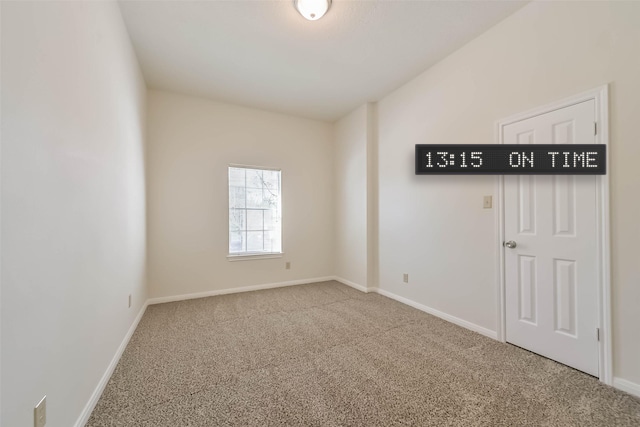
13:15
